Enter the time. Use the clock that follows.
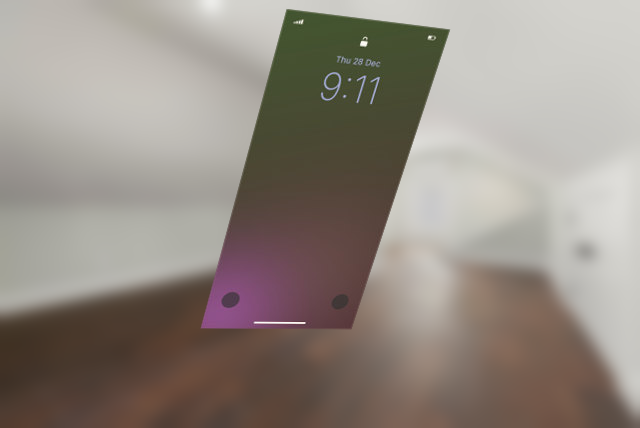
9:11
